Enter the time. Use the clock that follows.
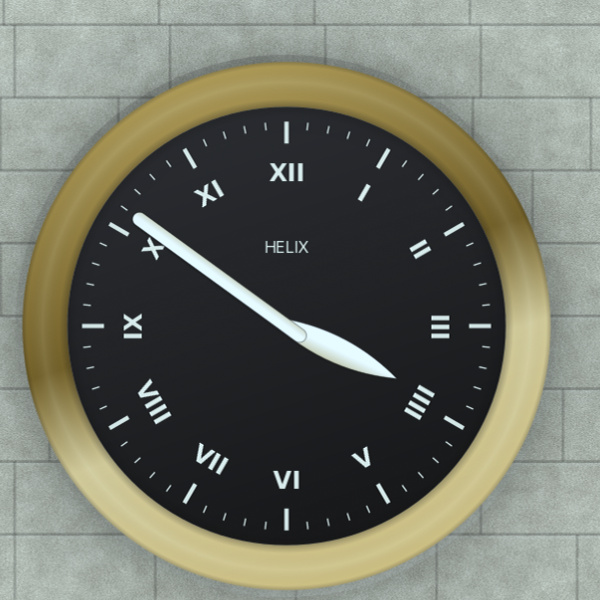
3:51
